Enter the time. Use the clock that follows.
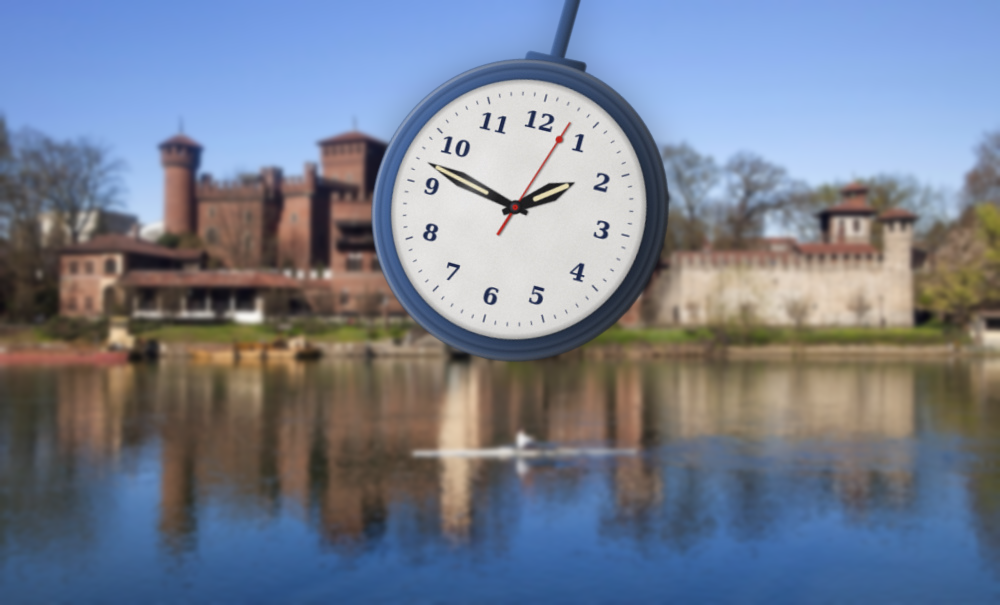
1:47:03
